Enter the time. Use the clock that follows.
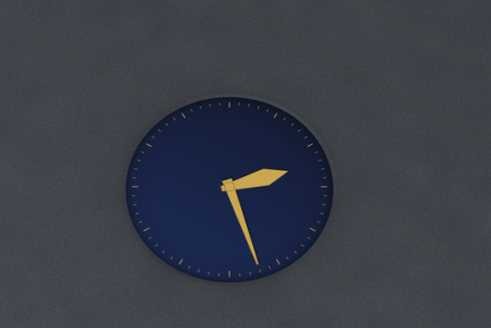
2:27
